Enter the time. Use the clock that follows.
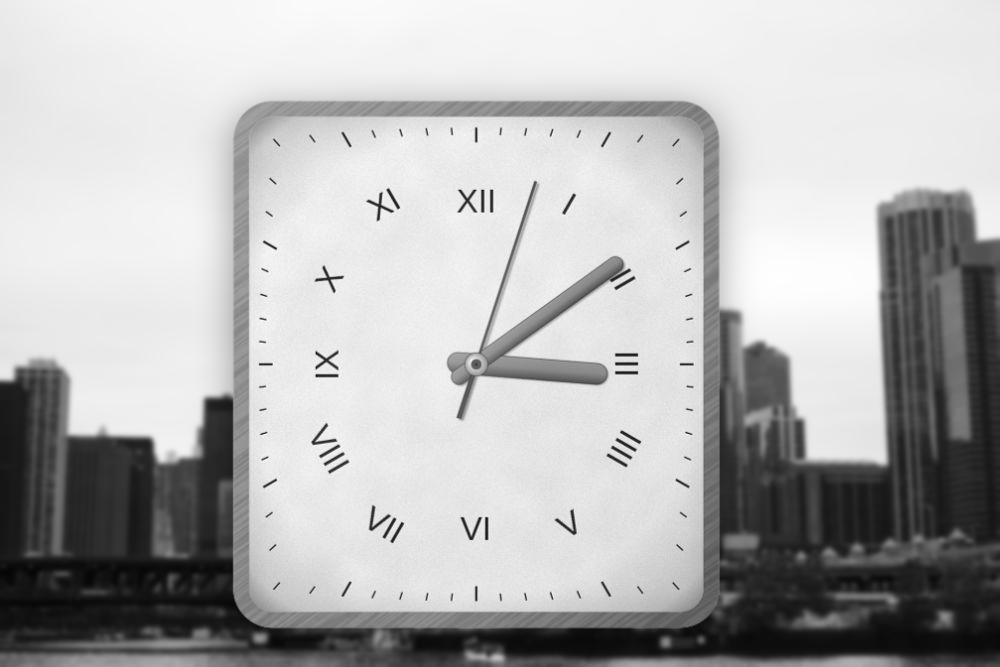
3:09:03
